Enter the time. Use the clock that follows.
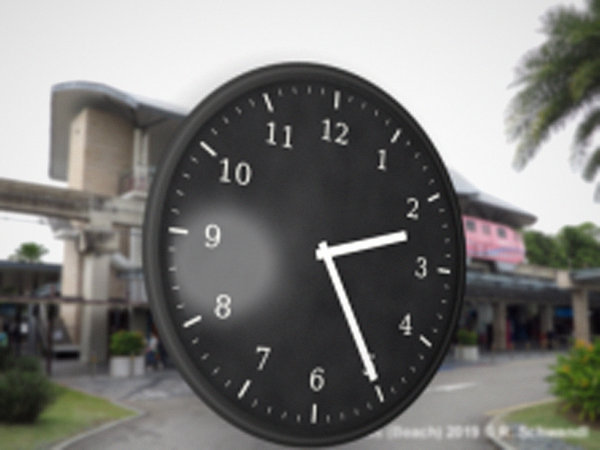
2:25
